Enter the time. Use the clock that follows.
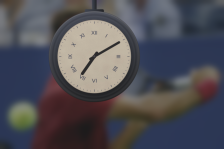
7:10
